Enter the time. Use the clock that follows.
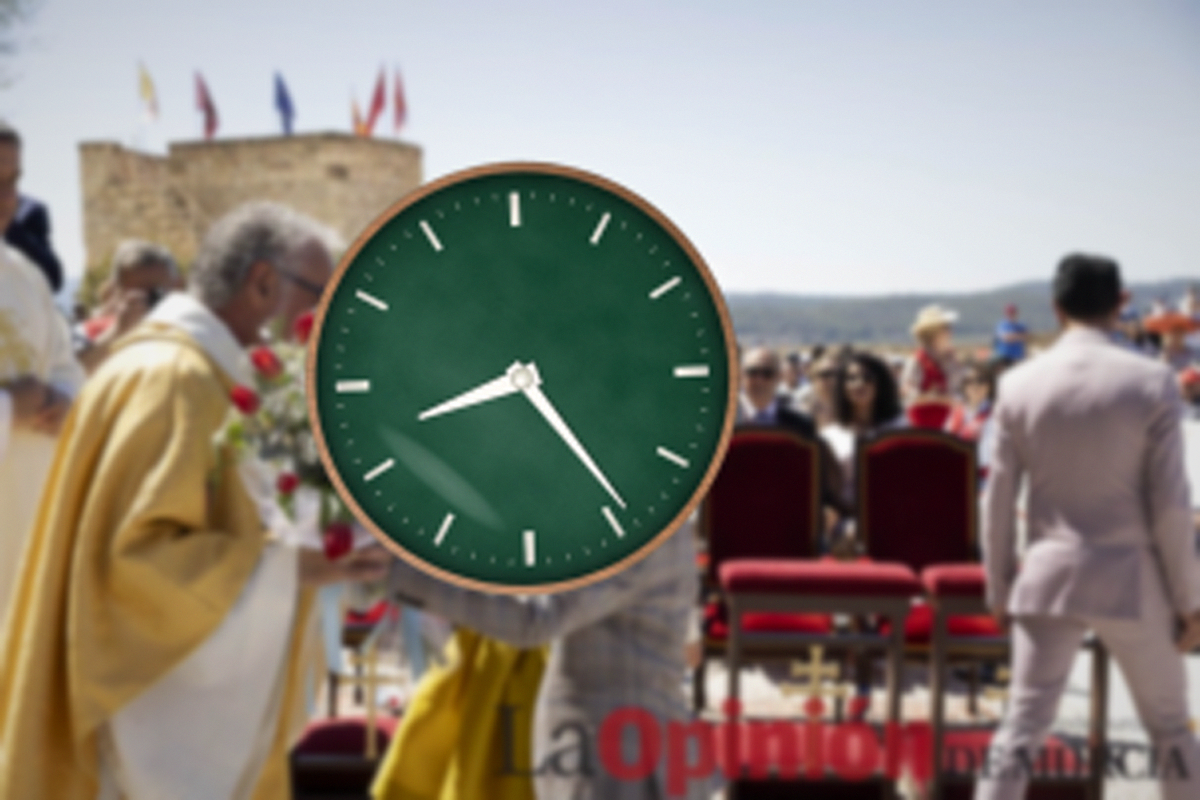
8:24
